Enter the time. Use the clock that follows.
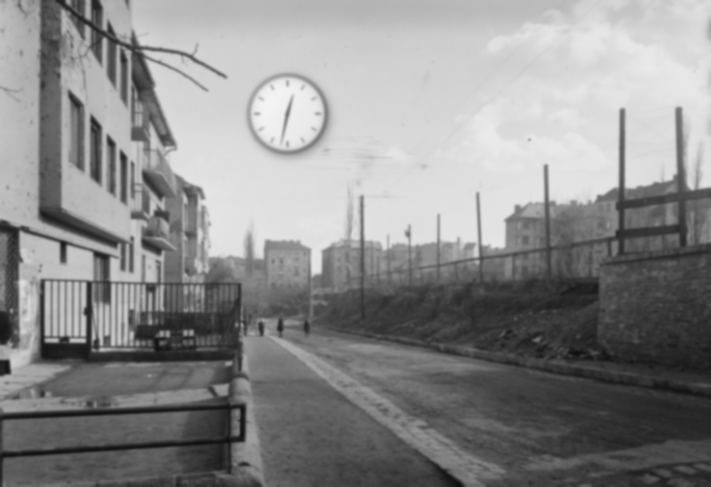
12:32
